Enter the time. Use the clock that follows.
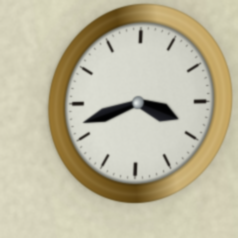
3:42
